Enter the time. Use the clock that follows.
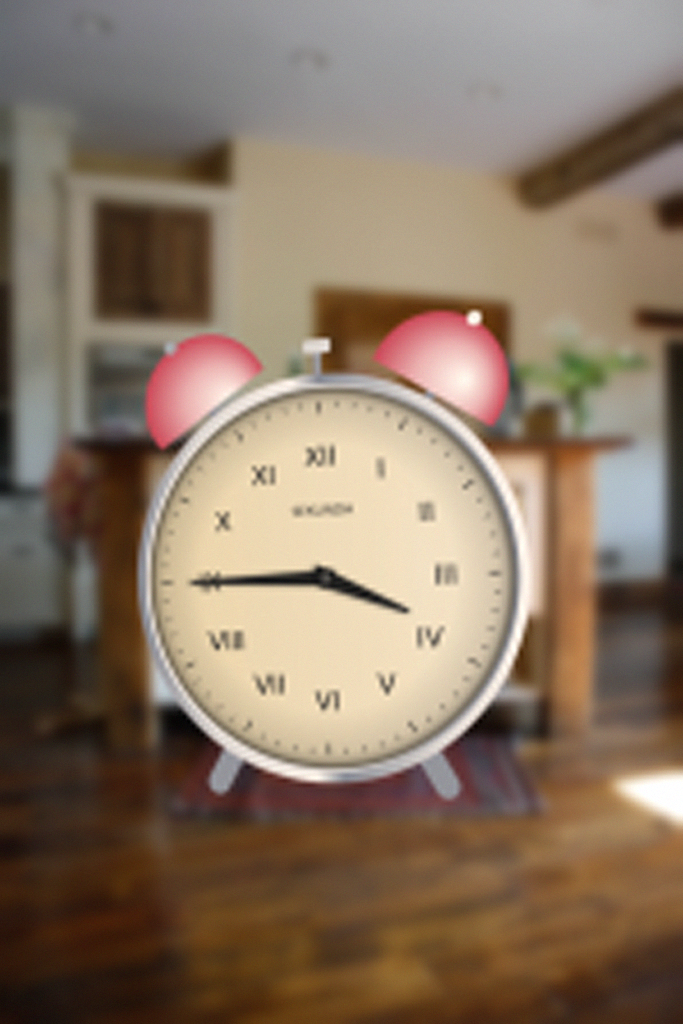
3:45
